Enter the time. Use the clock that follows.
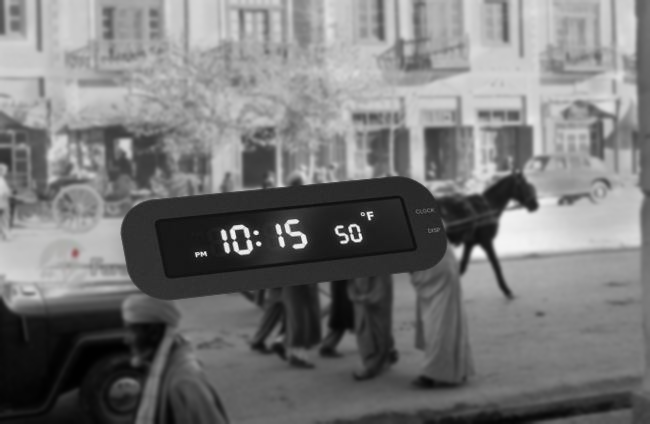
10:15
